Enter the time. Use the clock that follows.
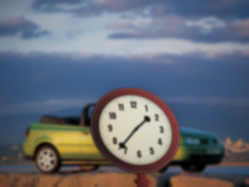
1:37
